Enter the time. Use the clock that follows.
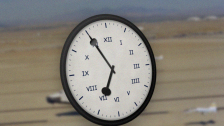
6:55
